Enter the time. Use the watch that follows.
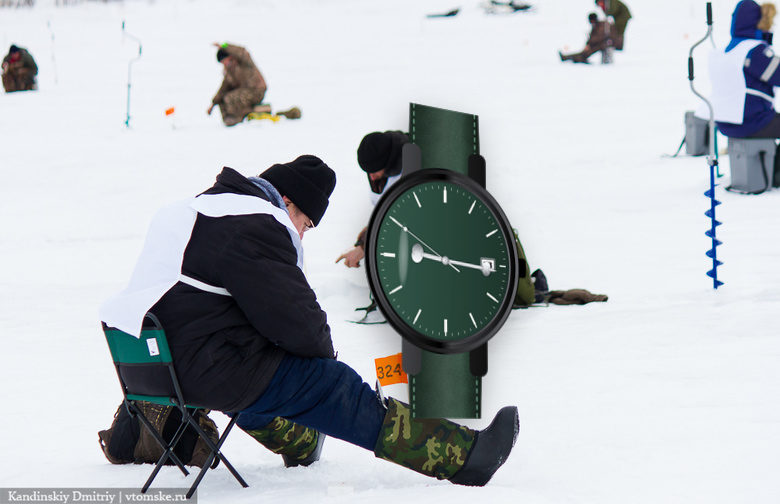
9:15:50
